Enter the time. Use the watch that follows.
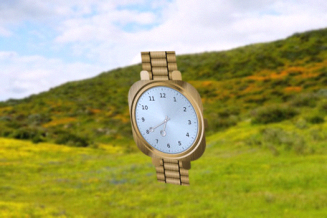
6:40
